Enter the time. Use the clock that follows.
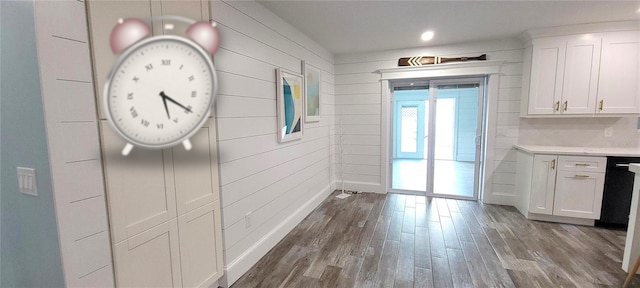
5:20
